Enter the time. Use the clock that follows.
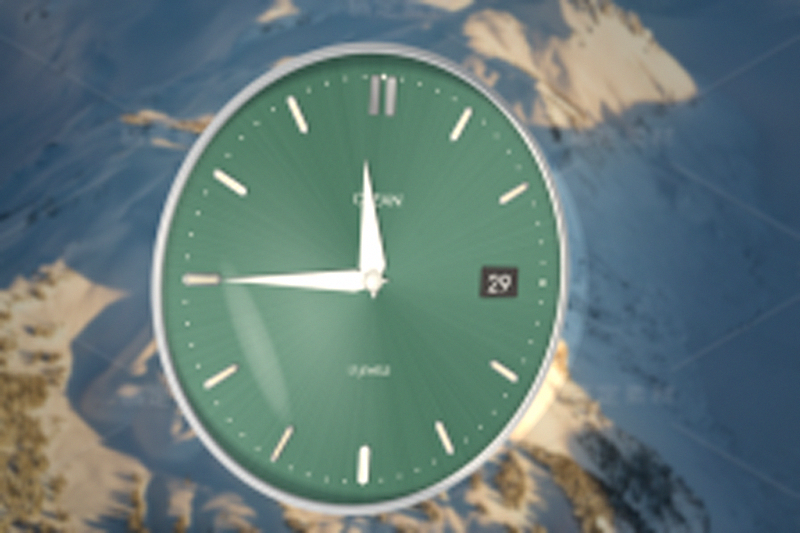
11:45
